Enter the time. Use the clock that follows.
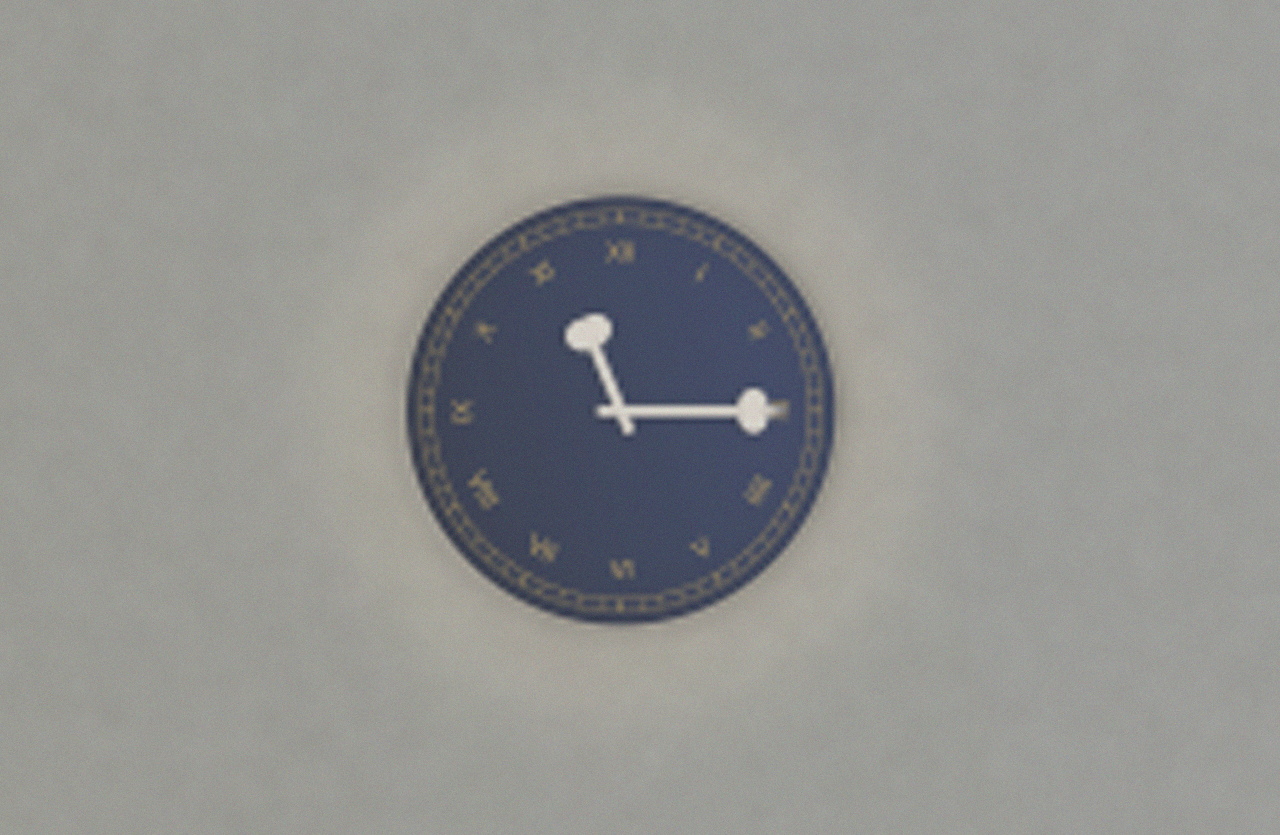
11:15
